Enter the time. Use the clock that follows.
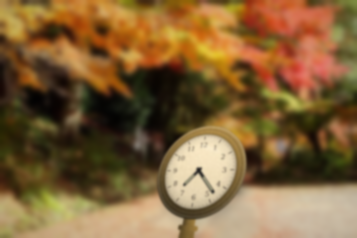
7:23
